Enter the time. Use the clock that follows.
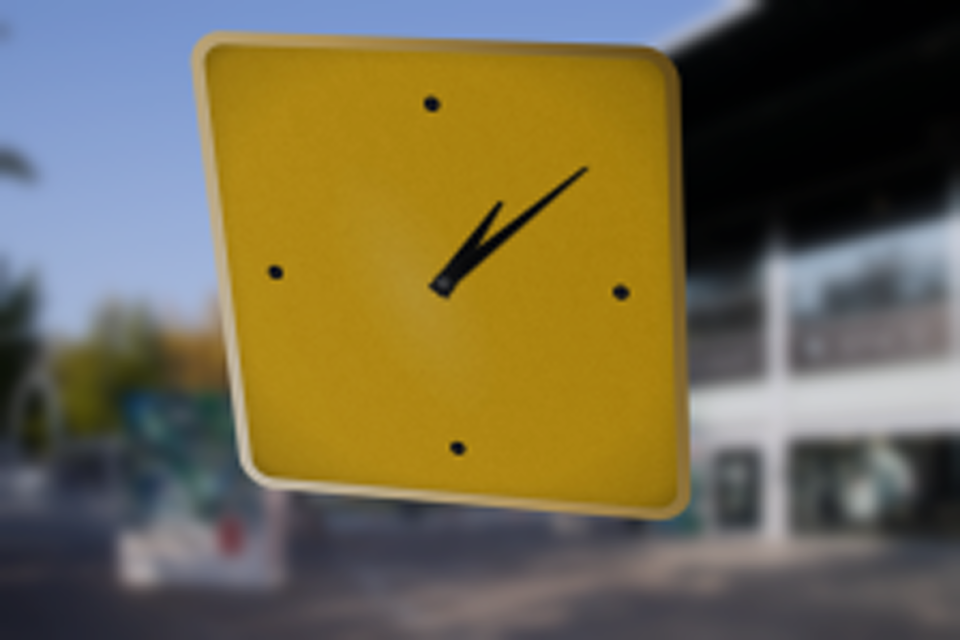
1:08
